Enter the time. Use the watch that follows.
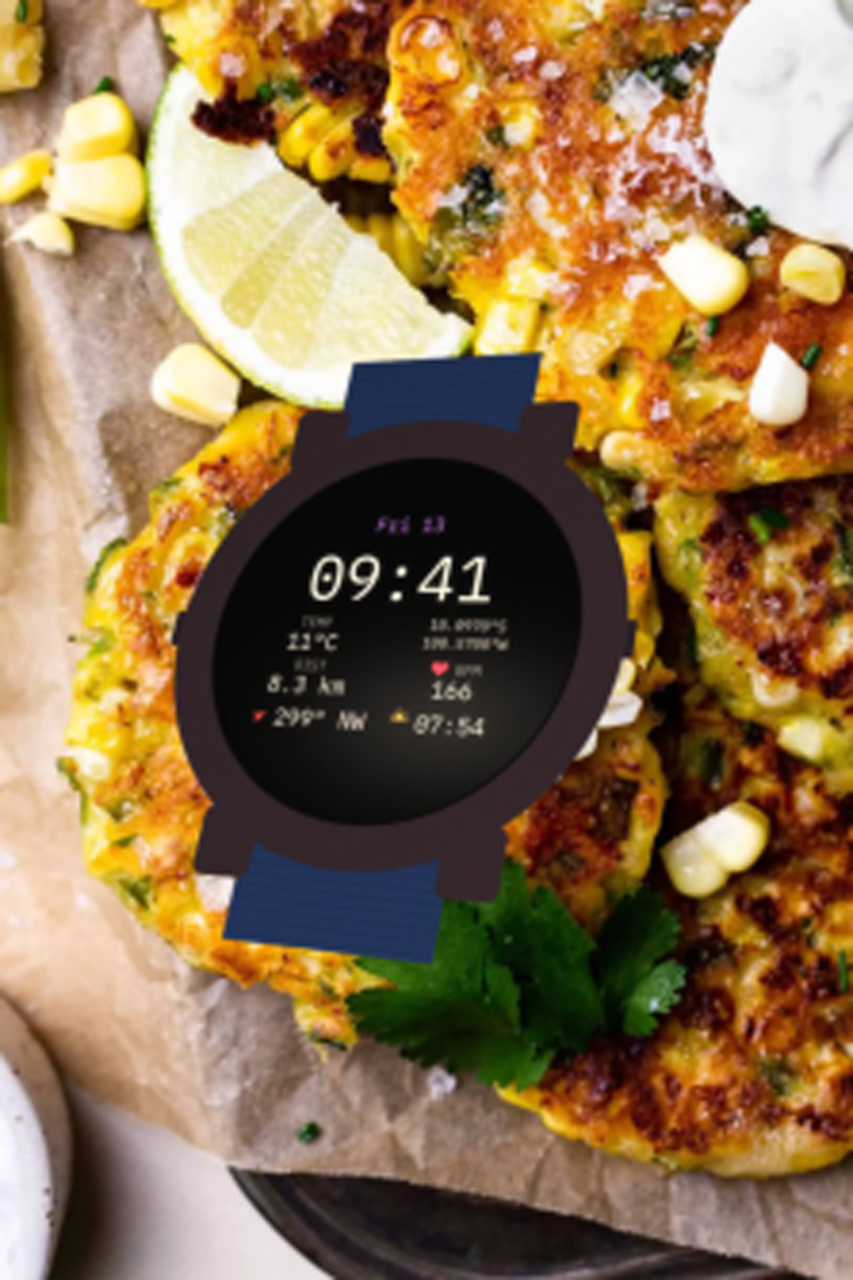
9:41
